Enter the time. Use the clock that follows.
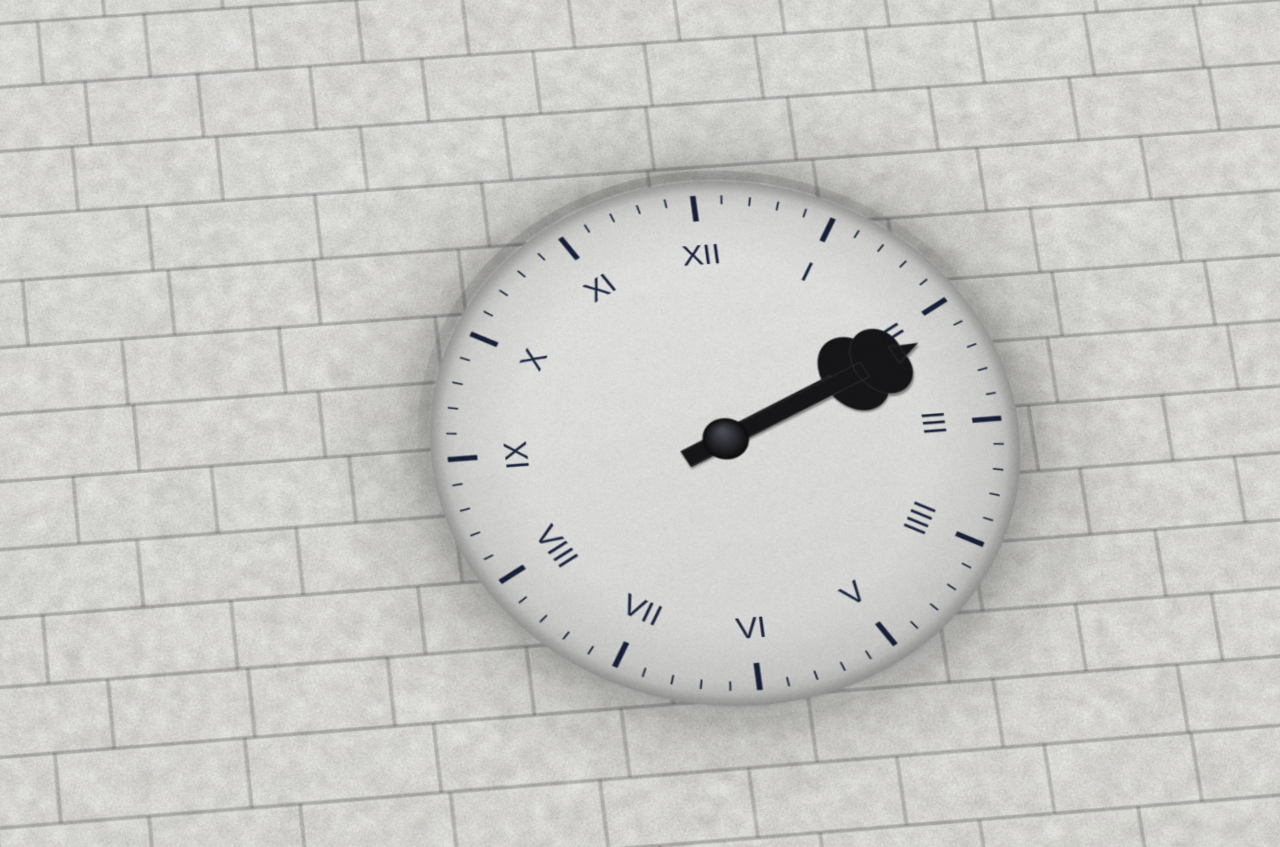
2:11
